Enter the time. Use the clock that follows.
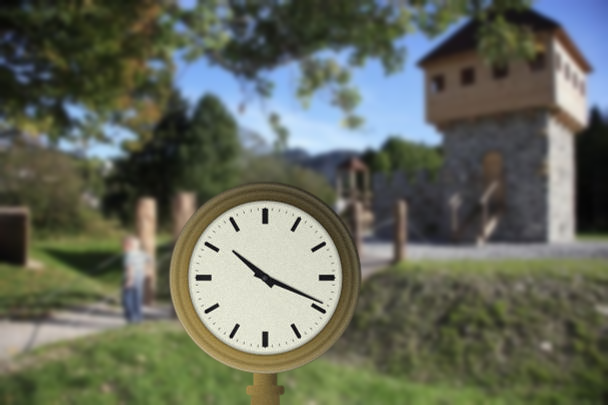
10:19
